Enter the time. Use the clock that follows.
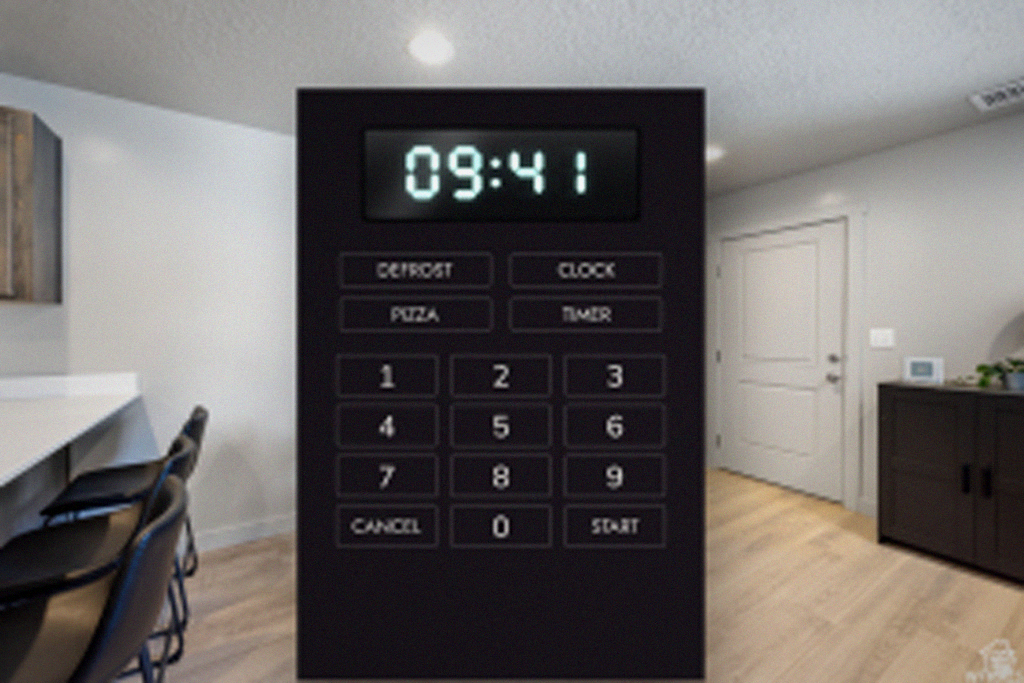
9:41
